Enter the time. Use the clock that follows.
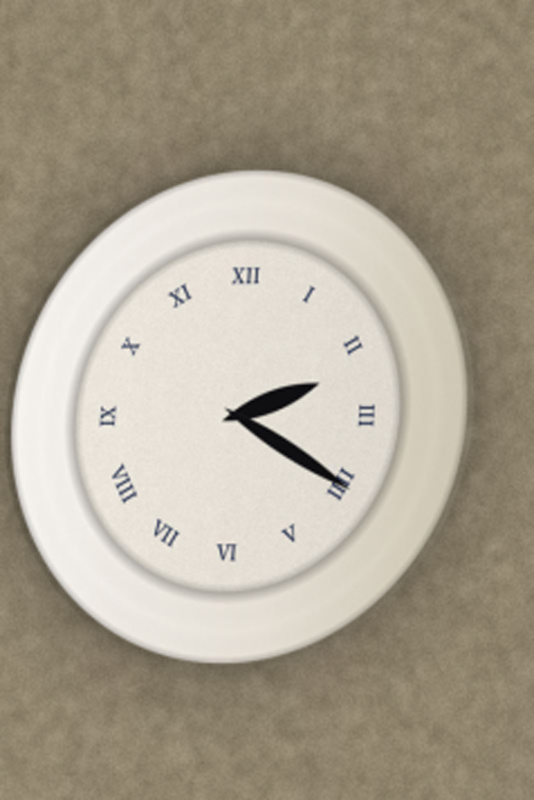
2:20
